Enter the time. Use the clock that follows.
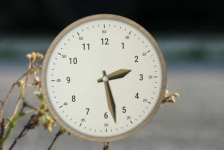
2:28
